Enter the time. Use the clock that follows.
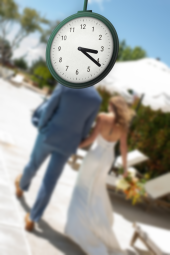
3:21
